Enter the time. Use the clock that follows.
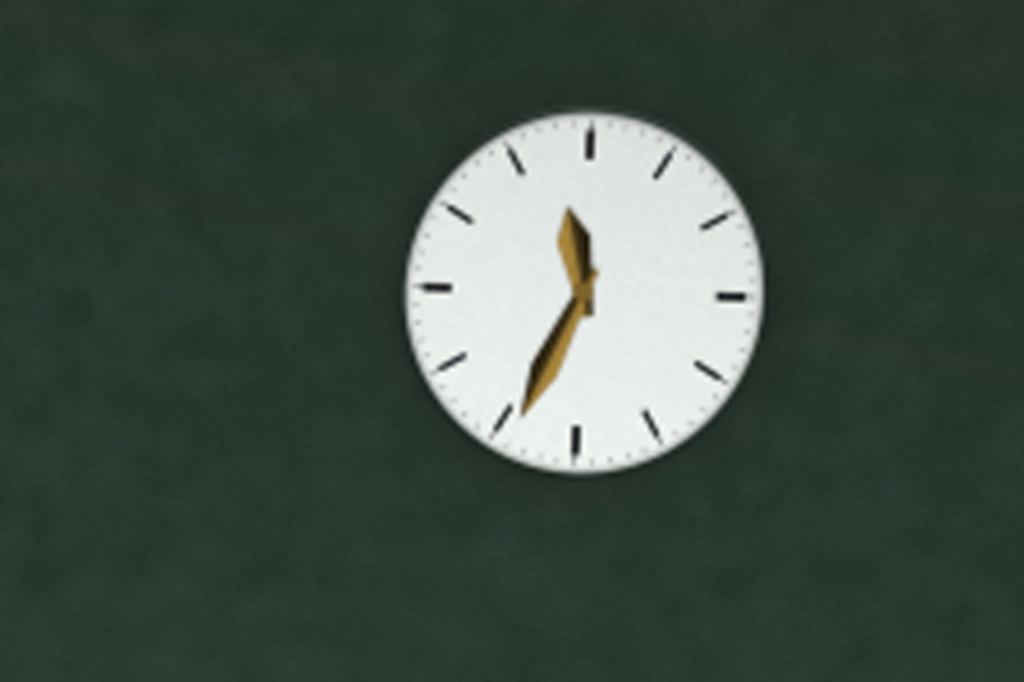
11:34
